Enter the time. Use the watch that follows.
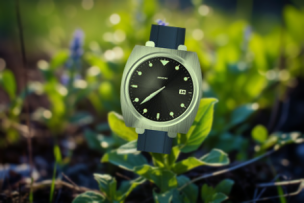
7:38
